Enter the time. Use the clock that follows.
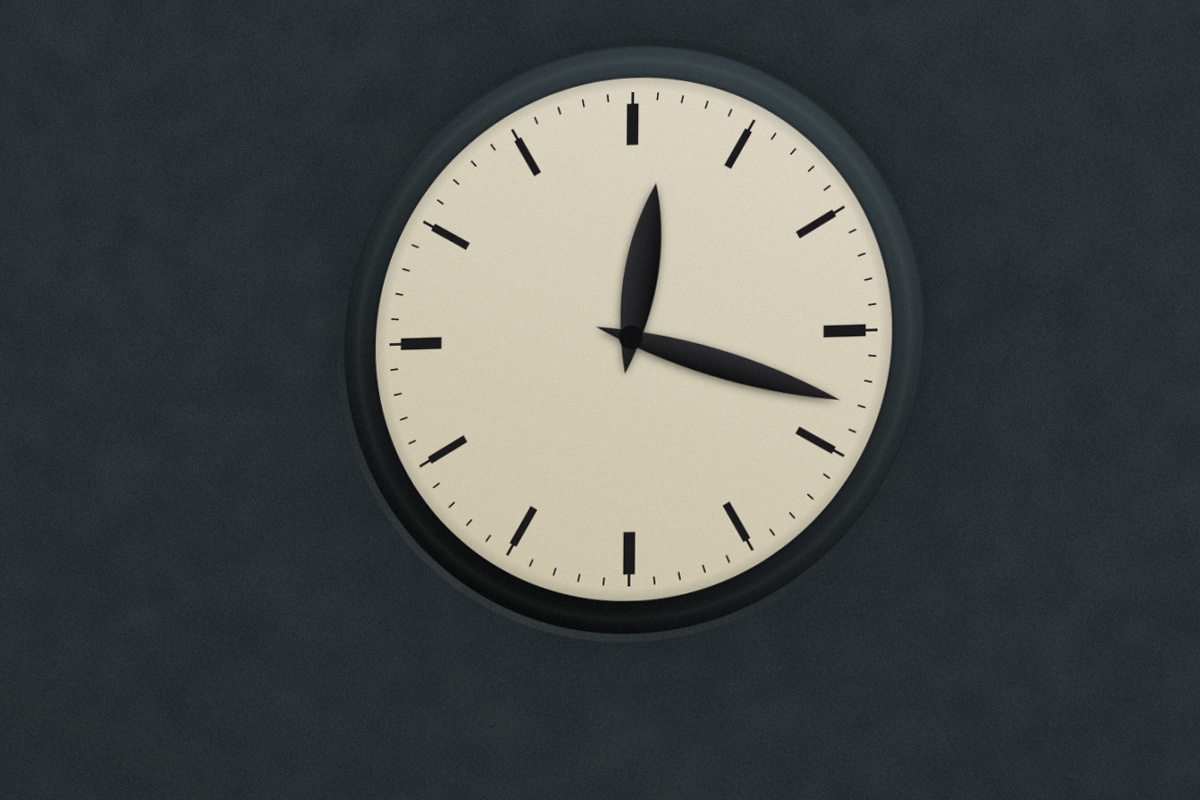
12:18
